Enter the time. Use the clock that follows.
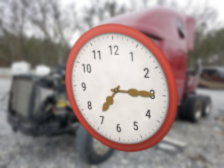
7:15
